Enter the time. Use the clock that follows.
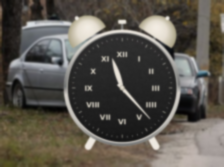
11:23
